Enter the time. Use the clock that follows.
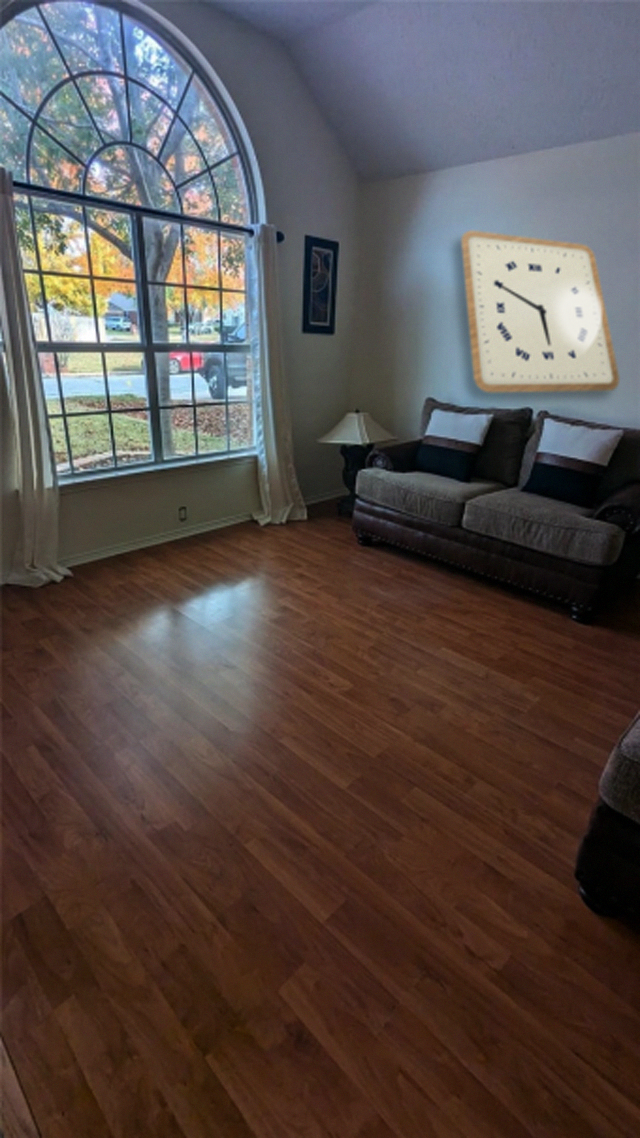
5:50
